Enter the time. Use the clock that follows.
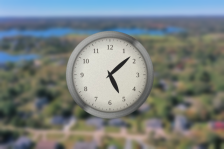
5:08
